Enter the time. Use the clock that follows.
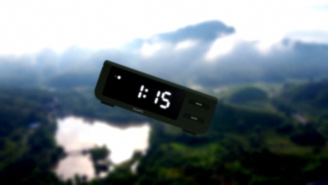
1:15
